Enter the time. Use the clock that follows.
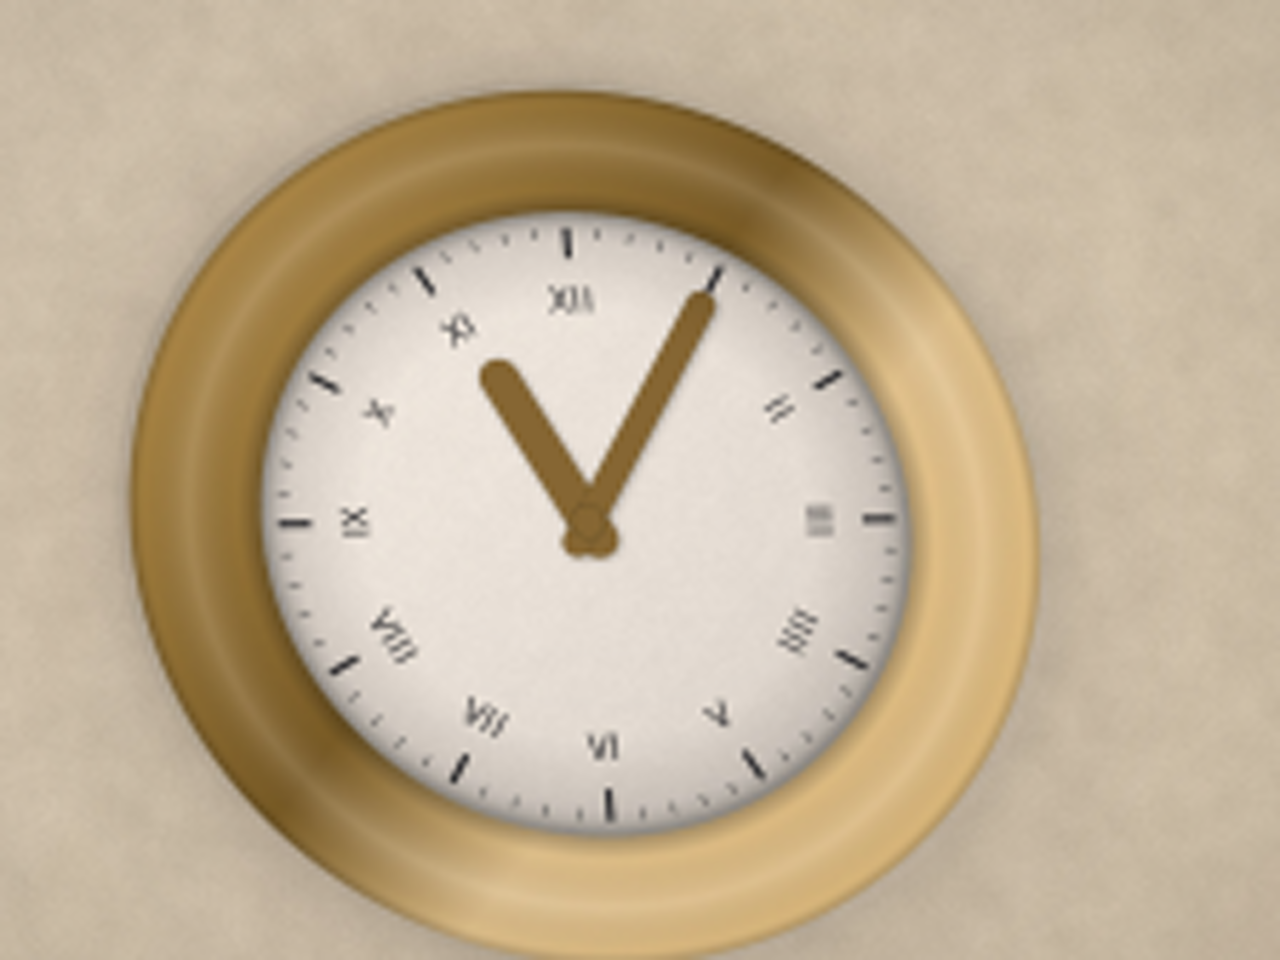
11:05
